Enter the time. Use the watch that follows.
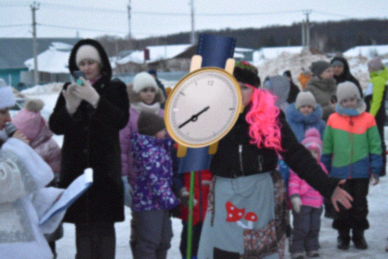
7:39
